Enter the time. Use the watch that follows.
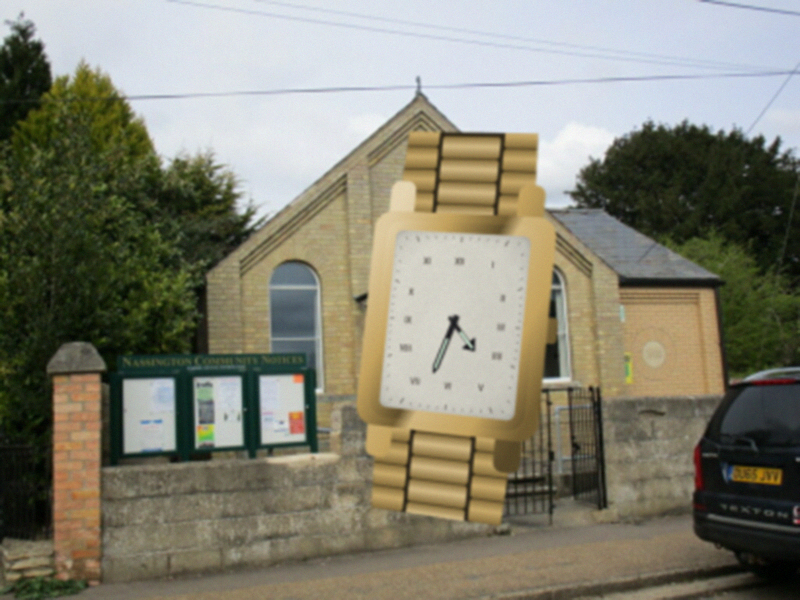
4:33
